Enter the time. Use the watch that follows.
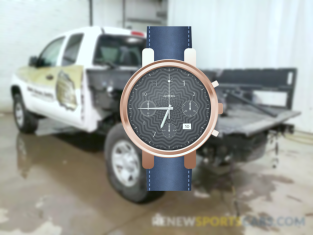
6:45
